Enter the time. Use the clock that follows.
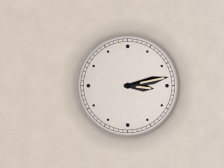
3:13
